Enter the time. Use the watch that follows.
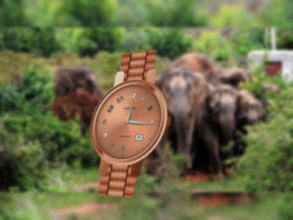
12:16
